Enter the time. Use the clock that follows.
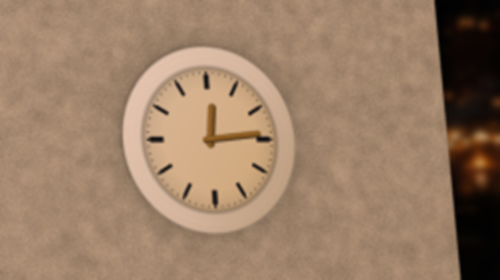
12:14
